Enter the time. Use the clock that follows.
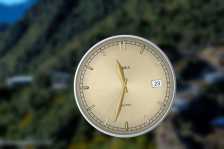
11:33
